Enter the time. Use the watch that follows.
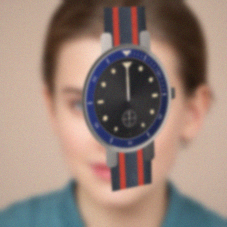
12:00
